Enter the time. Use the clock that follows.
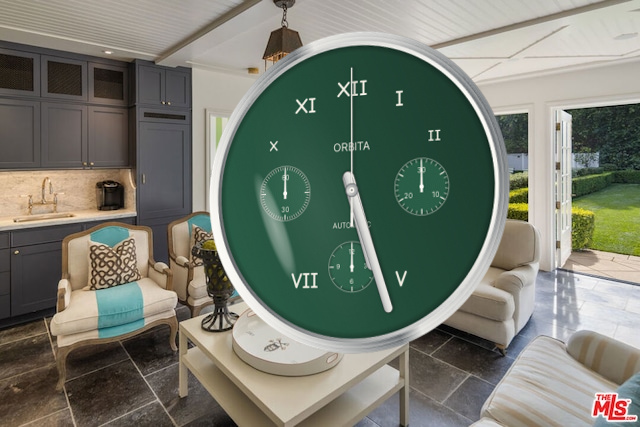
5:27
